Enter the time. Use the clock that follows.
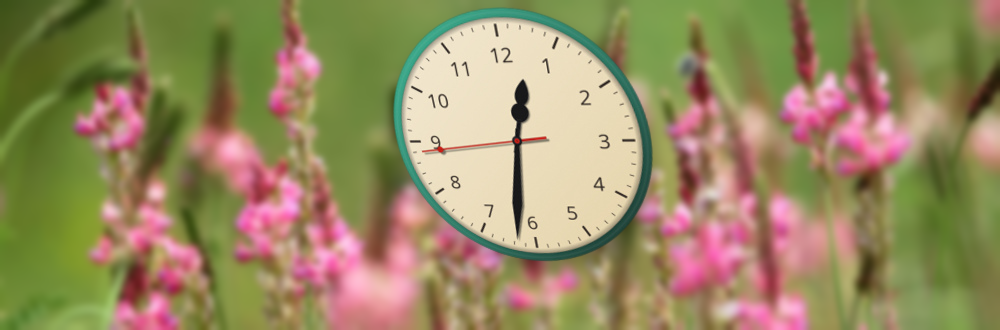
12:31:44
